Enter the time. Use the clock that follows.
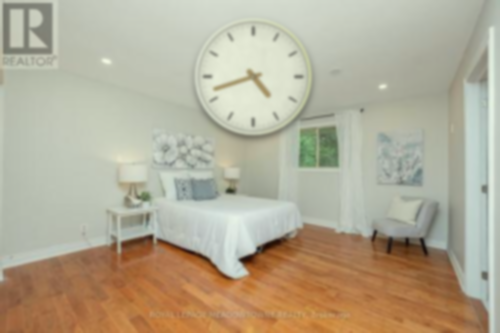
4:42
